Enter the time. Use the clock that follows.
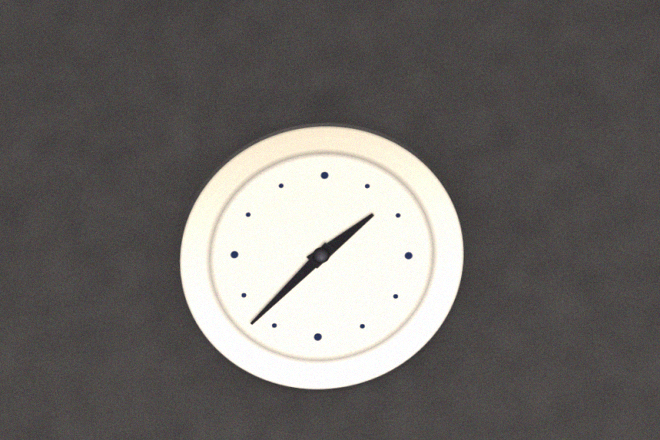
1:37
